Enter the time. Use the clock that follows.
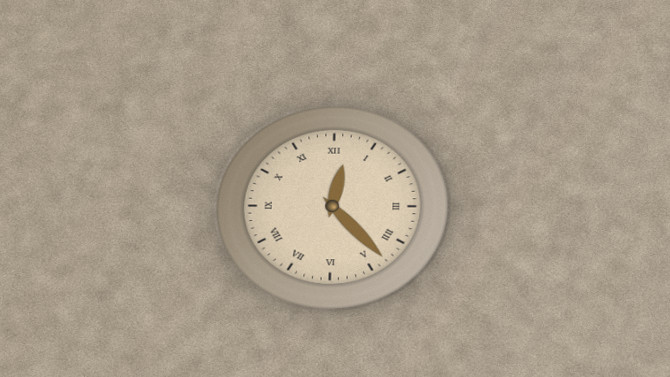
12:23
